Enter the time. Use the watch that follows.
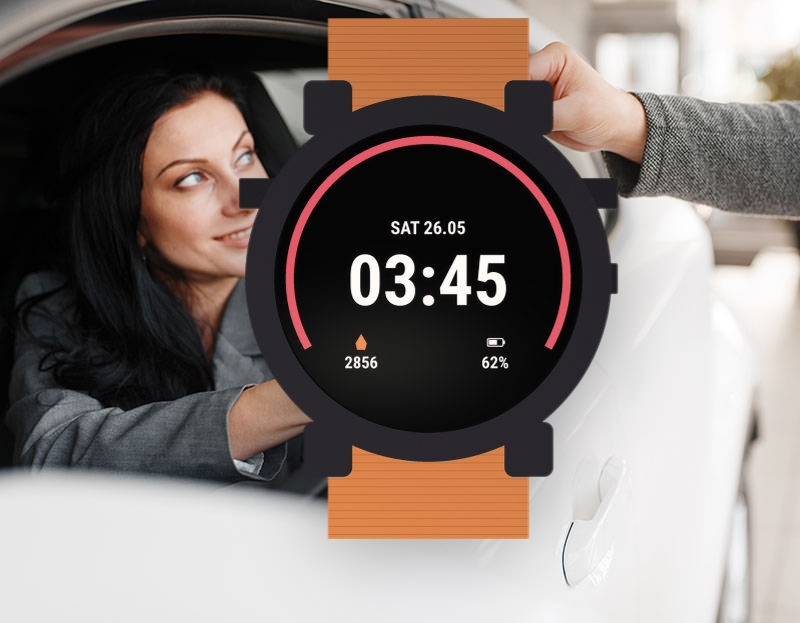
3:45
